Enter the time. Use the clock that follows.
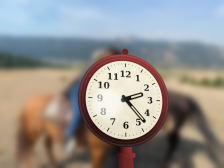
2:23
